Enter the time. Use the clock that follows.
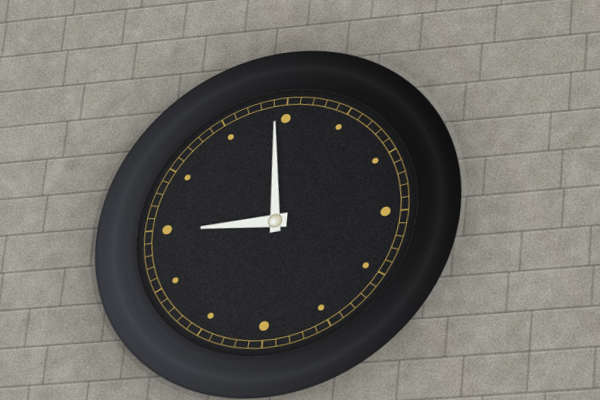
8:59
